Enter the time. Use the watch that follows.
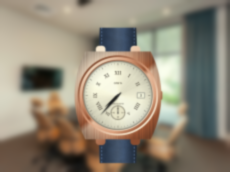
7:37
